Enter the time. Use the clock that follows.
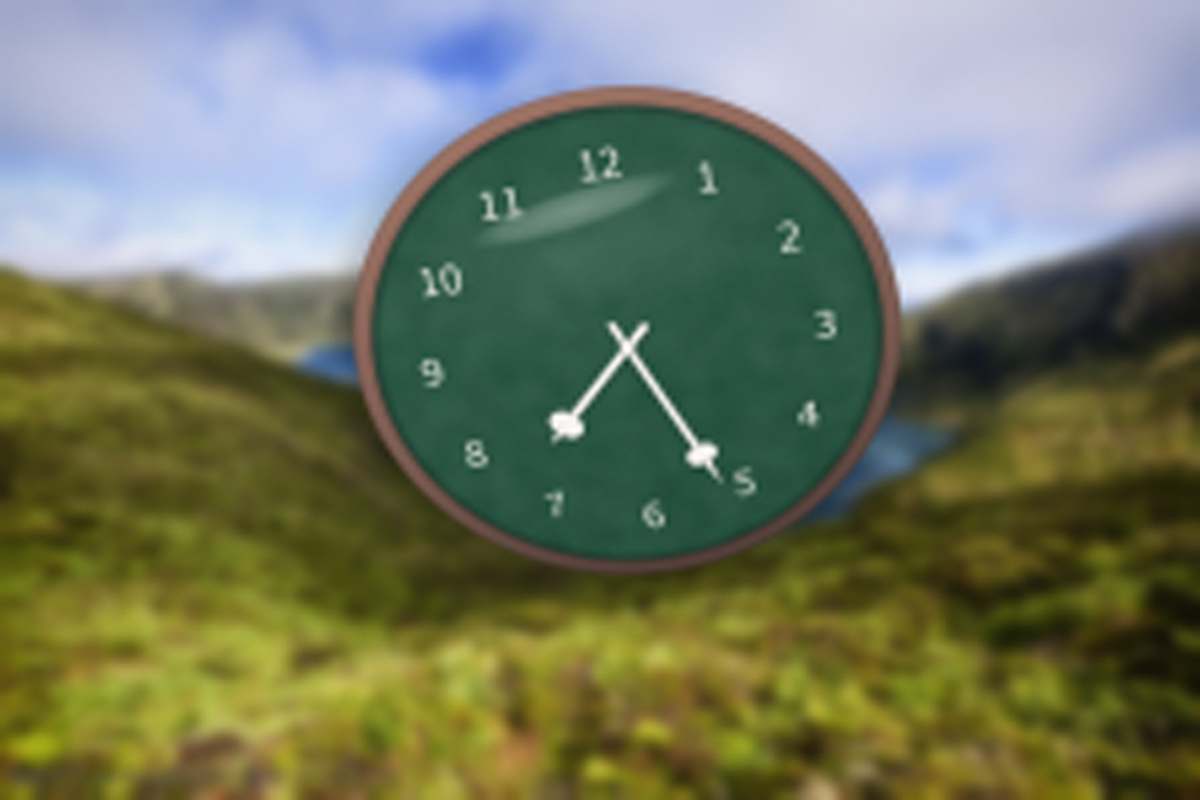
7:26
